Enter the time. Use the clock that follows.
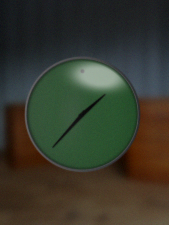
1:37
